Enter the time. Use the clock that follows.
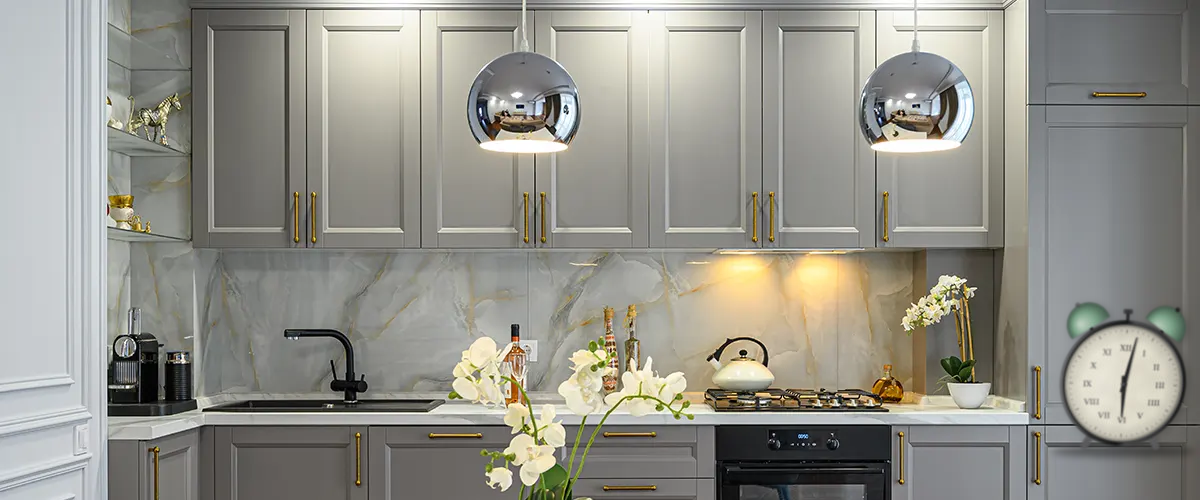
6:02
